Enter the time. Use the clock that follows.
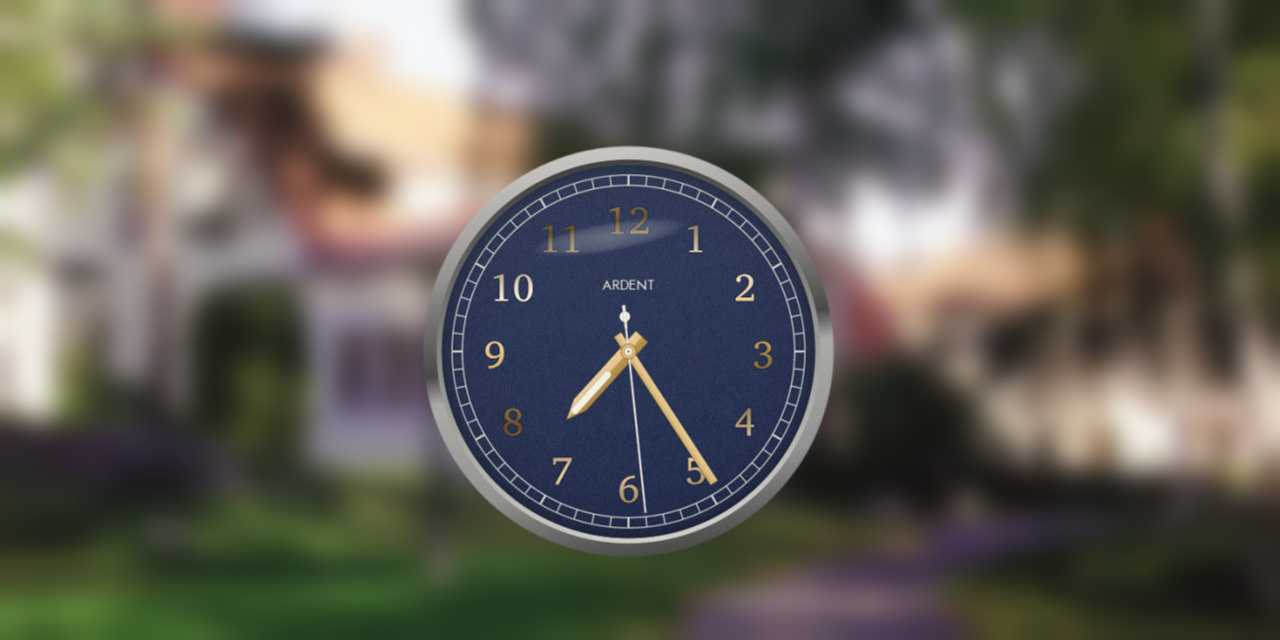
7:24:29
